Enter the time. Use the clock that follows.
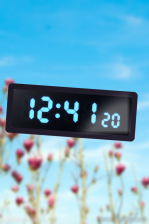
12:41:20
